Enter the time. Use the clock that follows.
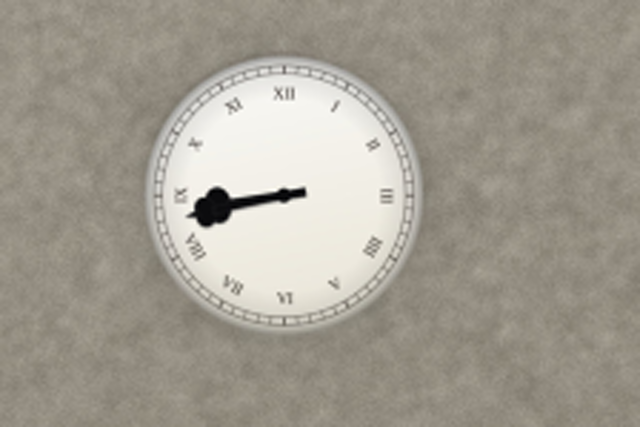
8:43
